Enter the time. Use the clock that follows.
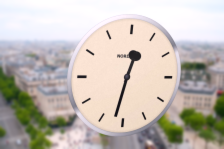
12:32
